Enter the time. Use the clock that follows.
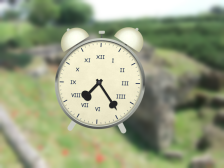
7:24
